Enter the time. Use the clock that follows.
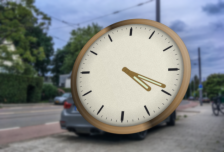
4:19
